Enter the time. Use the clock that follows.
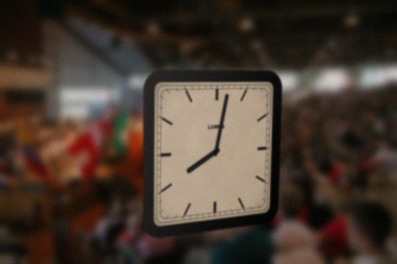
8:02
